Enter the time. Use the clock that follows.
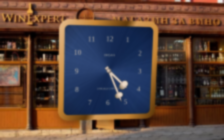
4:26
